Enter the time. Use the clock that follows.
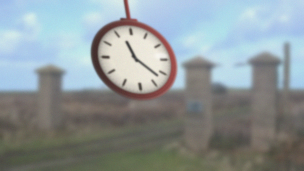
11:22
